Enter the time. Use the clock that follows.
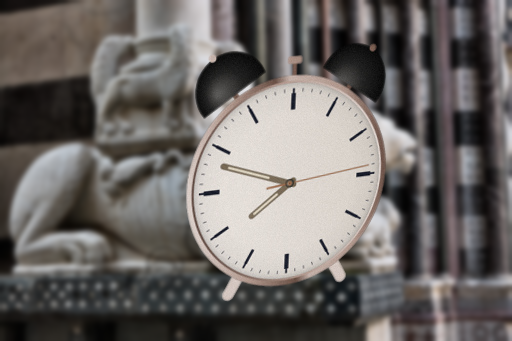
7:48:14
